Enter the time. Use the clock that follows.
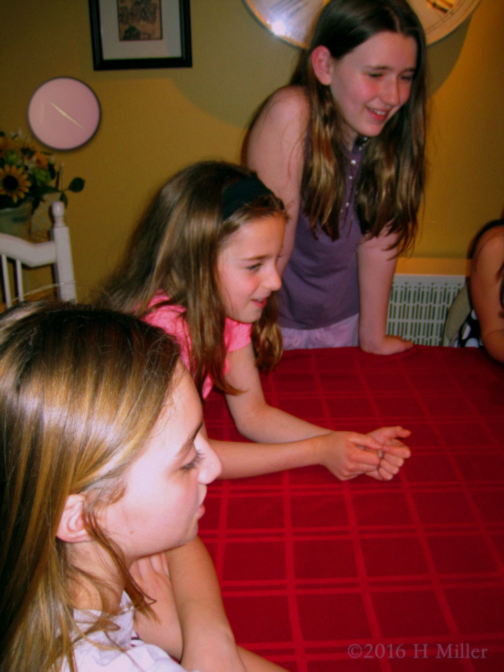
10:21
